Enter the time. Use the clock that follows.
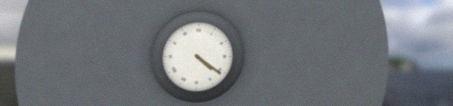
4:21
